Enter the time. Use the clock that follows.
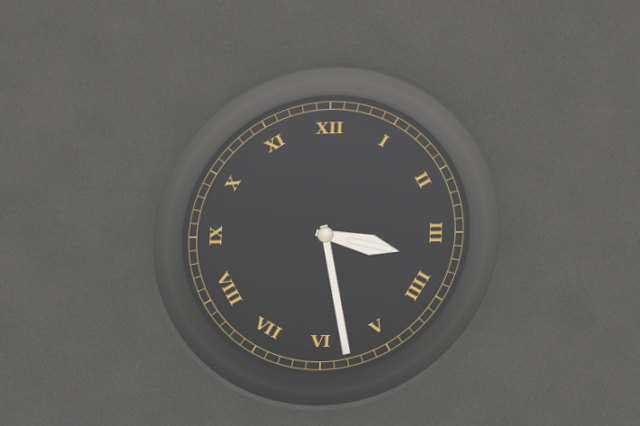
3:28
